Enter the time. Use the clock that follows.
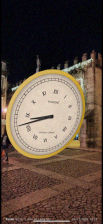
8:42
